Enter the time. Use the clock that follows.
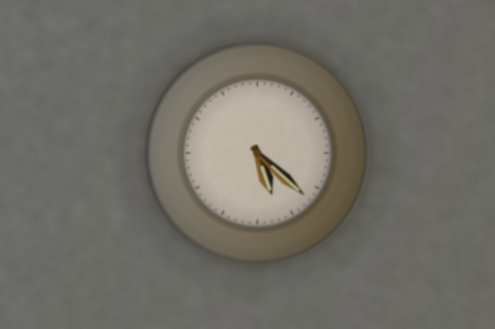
5:22
